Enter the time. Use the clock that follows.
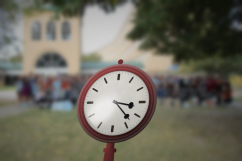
3:23
